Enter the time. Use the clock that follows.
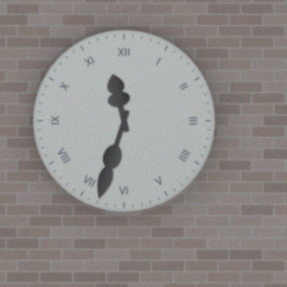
11:33
